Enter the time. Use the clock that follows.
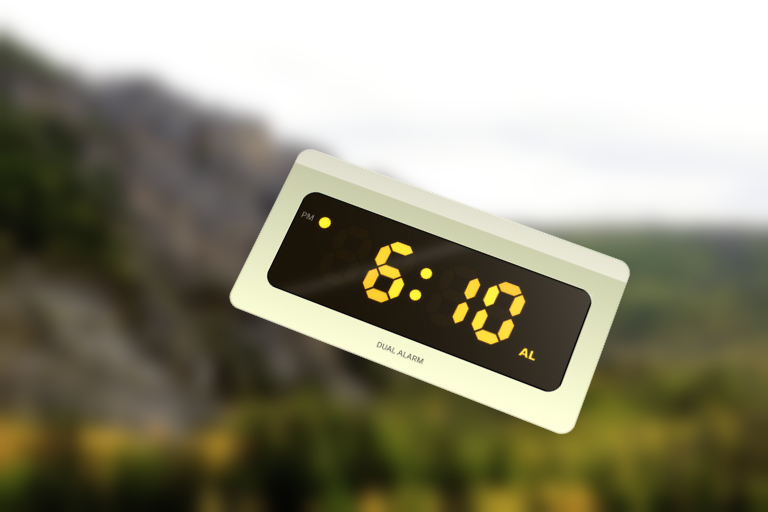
6:10
